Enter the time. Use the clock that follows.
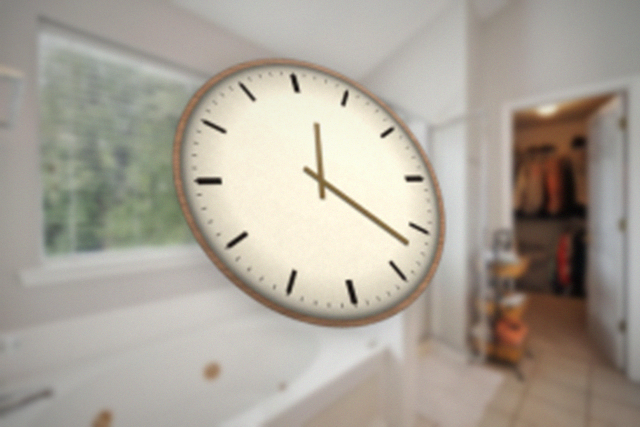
12:22
